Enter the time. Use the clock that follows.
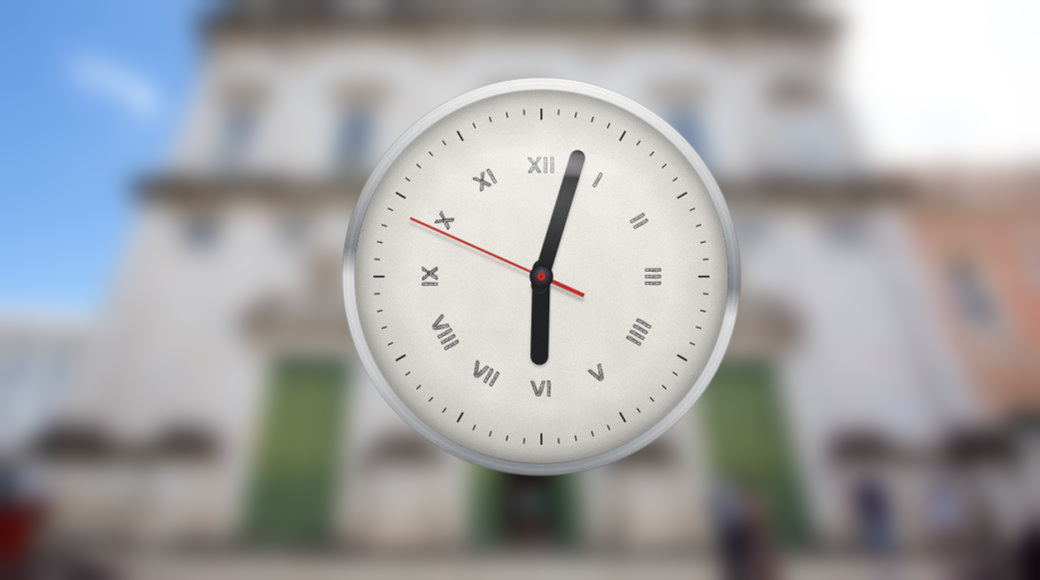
6:02:49
